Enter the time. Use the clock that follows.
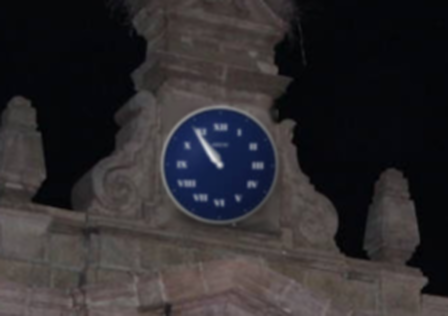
10:54
